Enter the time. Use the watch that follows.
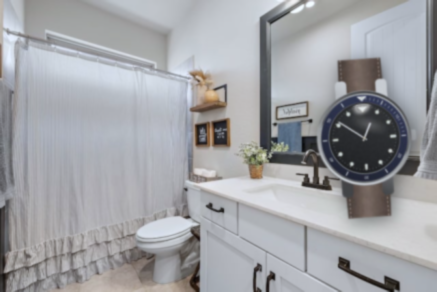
12:51
